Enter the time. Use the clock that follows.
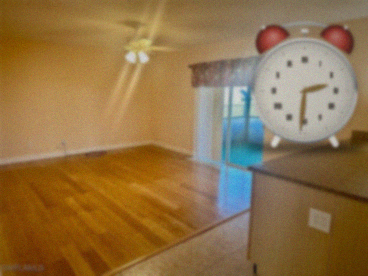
2:31
